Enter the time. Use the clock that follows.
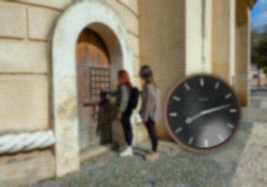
8:13
